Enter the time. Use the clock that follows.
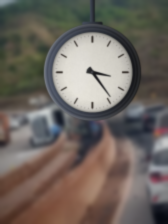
3:24
